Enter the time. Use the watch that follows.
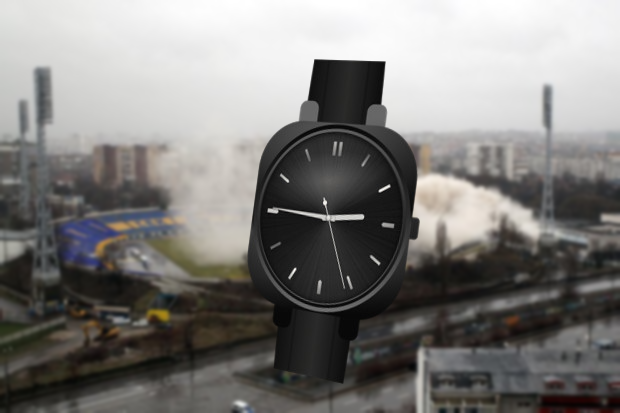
2:45:26
